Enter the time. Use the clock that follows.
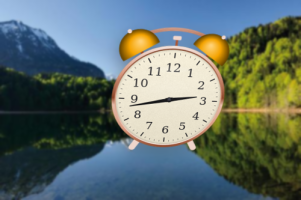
2:43
